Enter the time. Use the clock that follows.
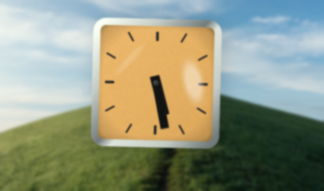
5:28
